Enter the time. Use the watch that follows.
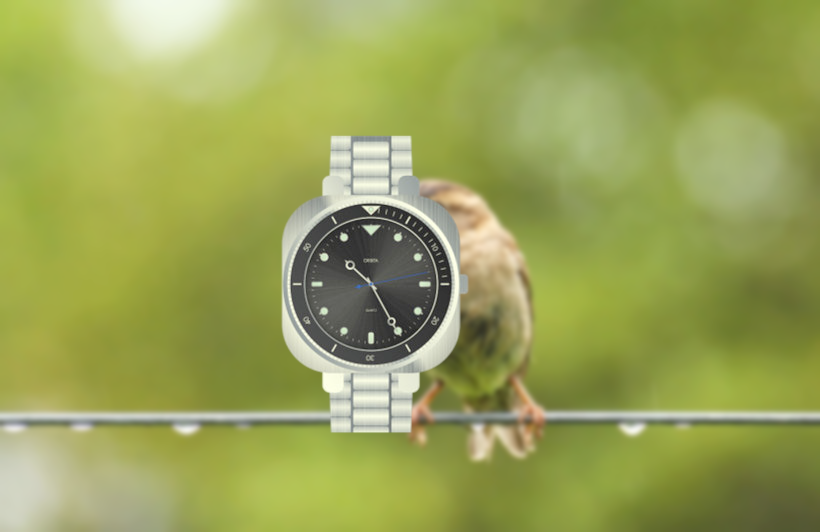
10:25:13
